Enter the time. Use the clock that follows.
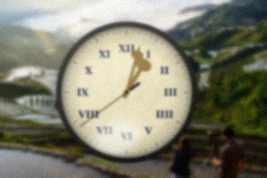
1:02:39
